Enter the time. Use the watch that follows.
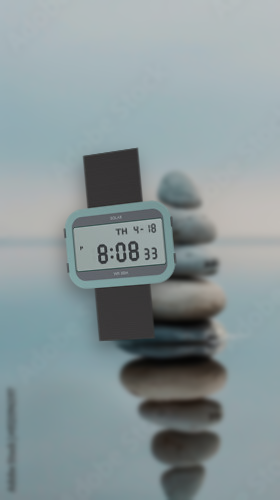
8:08:33
